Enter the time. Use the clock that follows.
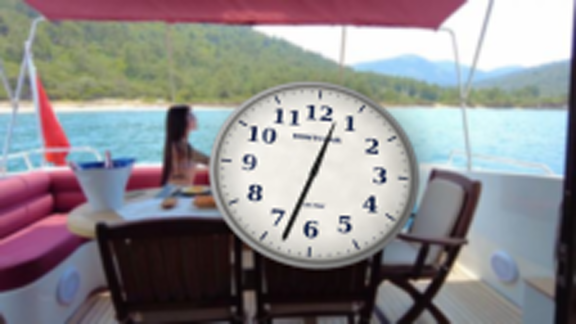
12:33
